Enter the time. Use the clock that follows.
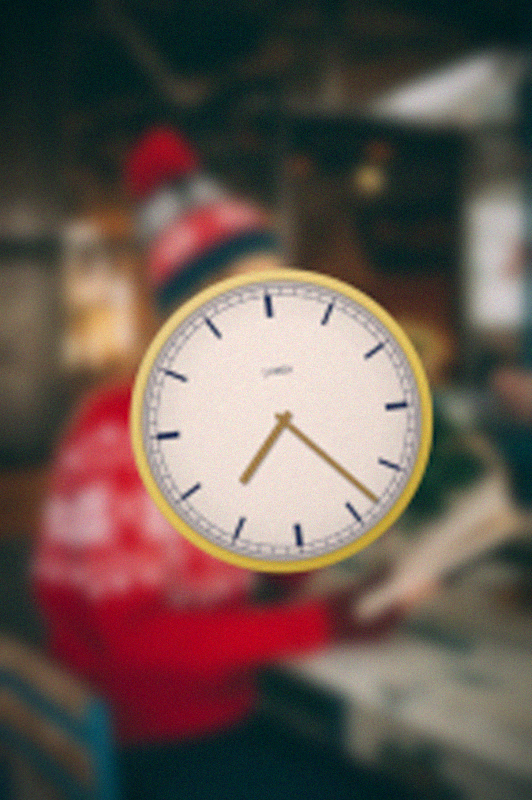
7:23
